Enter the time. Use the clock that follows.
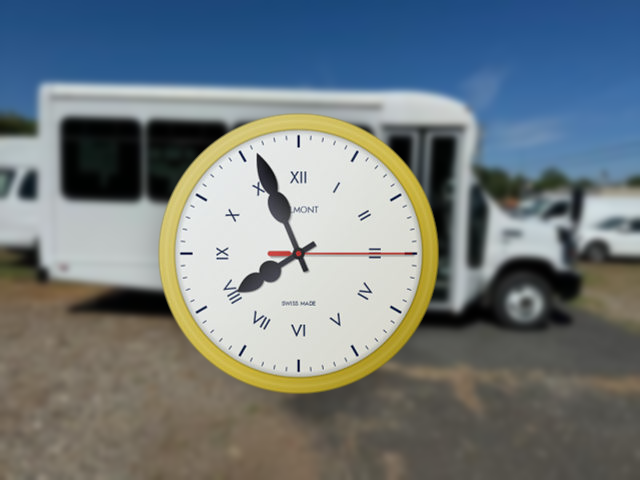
7:56:15
